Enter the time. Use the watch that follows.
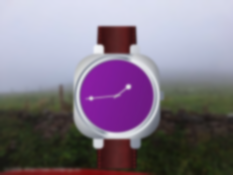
1:44
